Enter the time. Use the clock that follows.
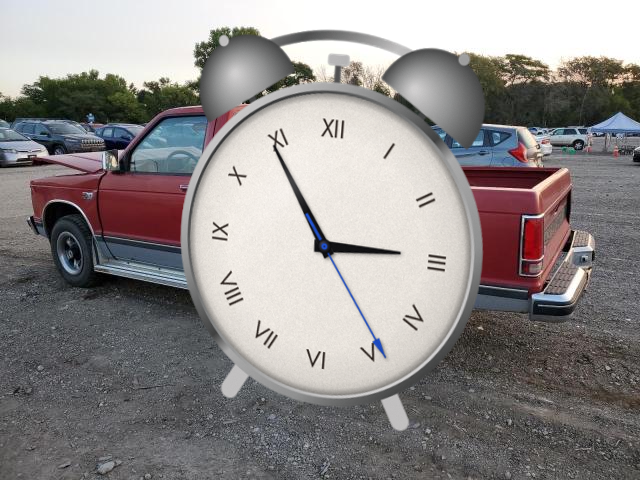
2:54:24
